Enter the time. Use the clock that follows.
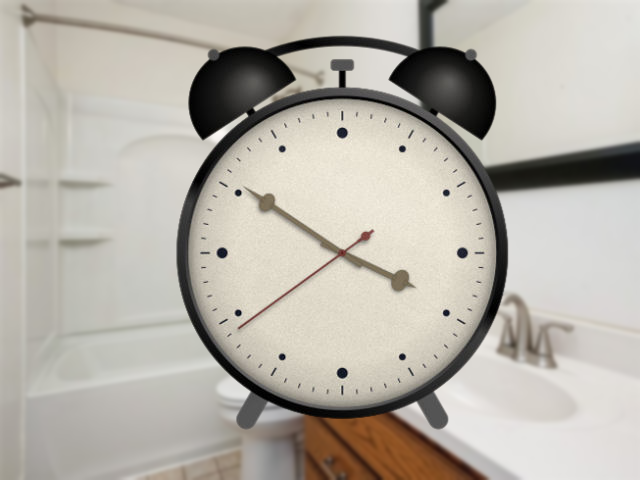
3:50:39
